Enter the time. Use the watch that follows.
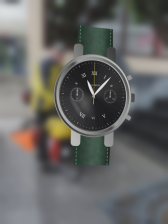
11:07
